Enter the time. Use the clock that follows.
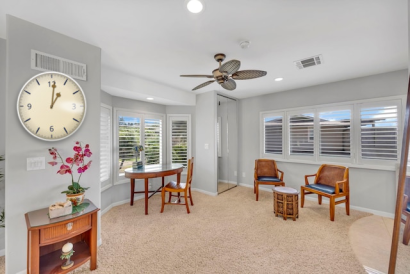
1:01
